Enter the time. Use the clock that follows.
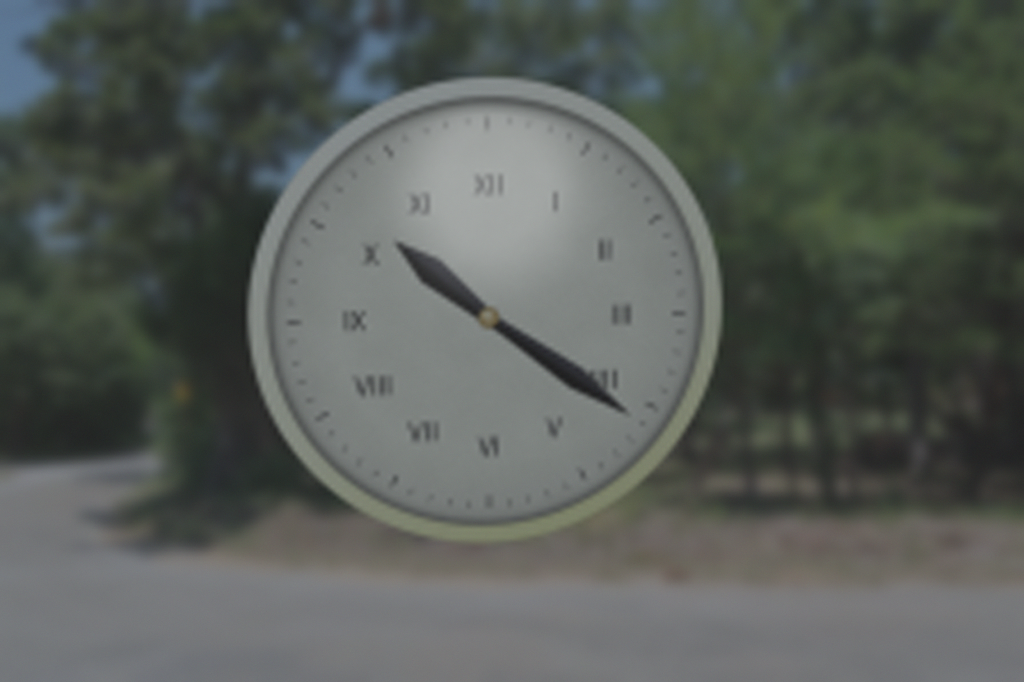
10:21
